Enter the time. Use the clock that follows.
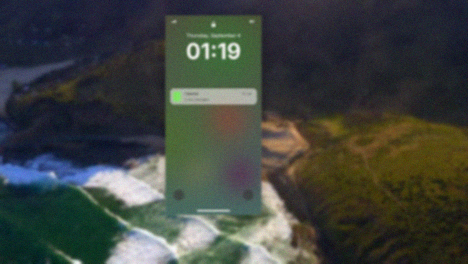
1:19
